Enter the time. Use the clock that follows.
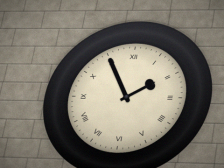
1:55
